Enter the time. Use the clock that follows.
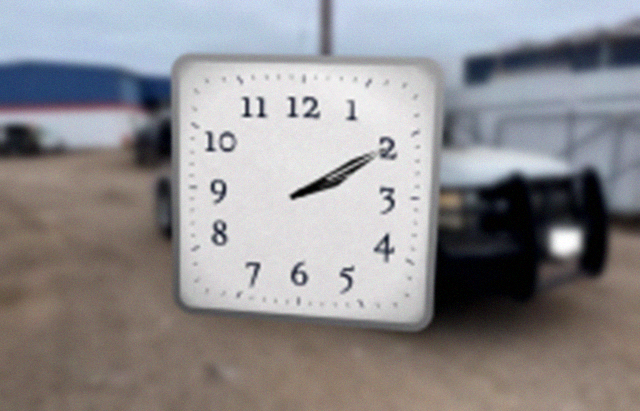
2:10
